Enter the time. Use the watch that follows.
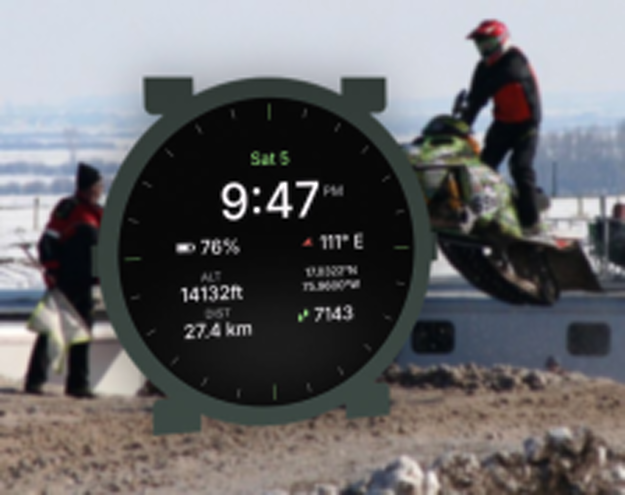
9:47
